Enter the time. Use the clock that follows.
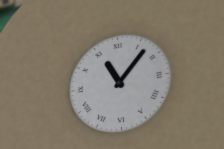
11:07
